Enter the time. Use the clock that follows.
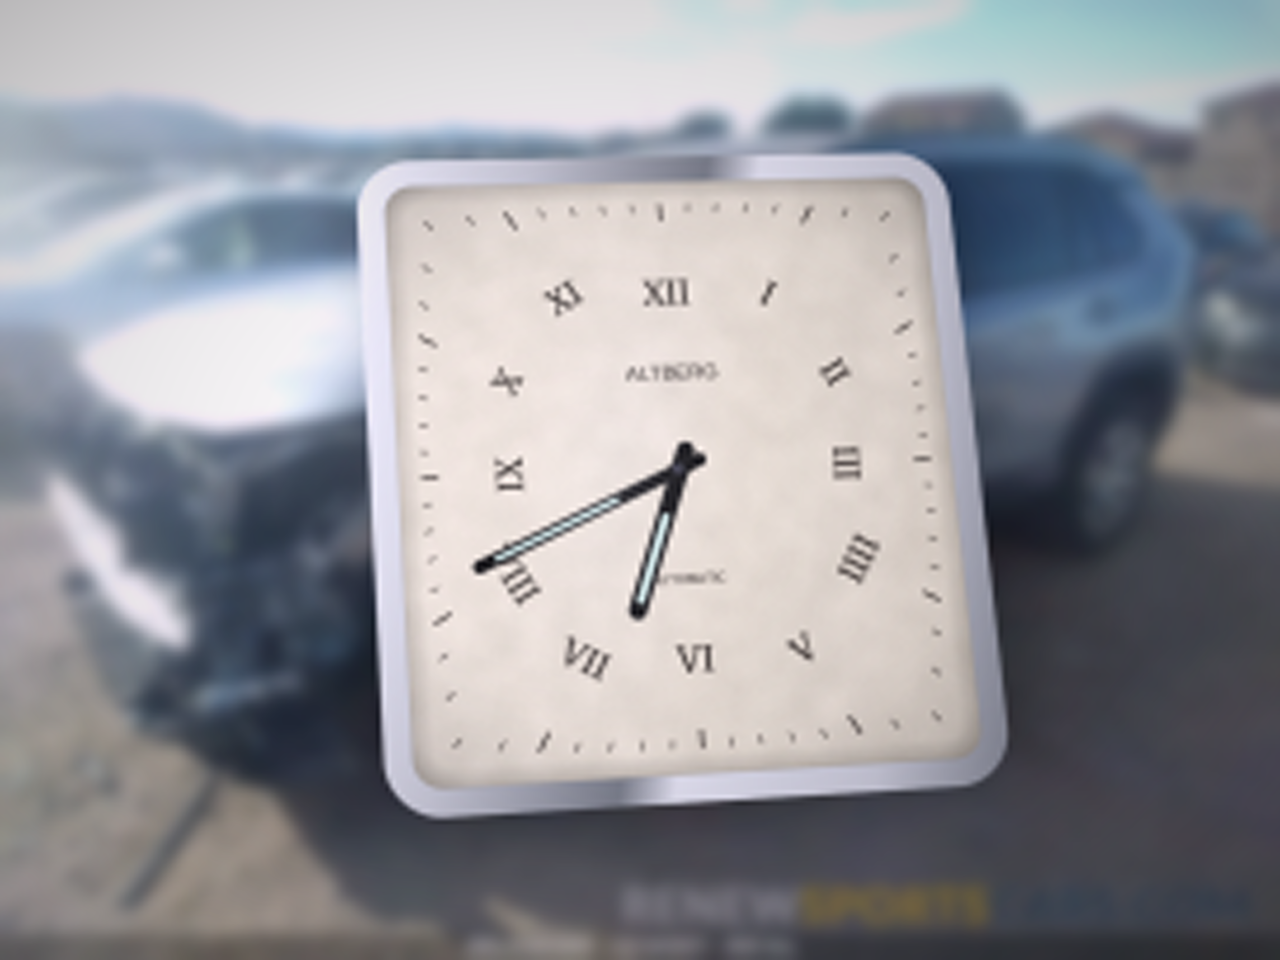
6:41
